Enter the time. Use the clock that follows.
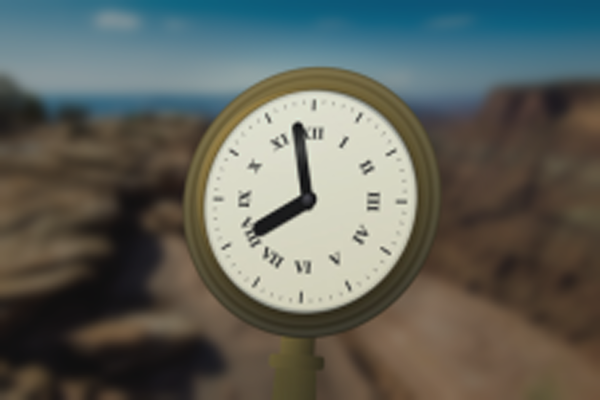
7:58
